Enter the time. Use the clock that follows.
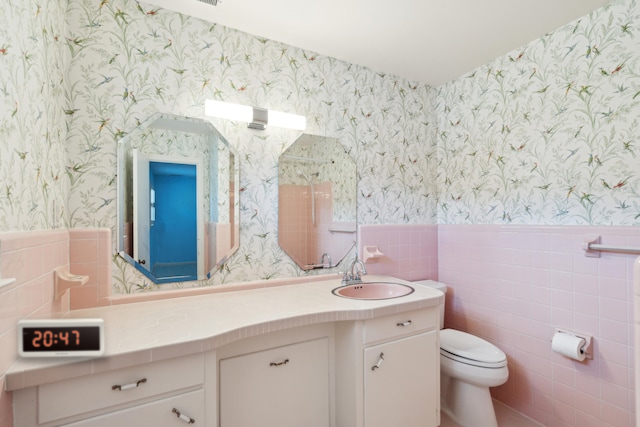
20:47
